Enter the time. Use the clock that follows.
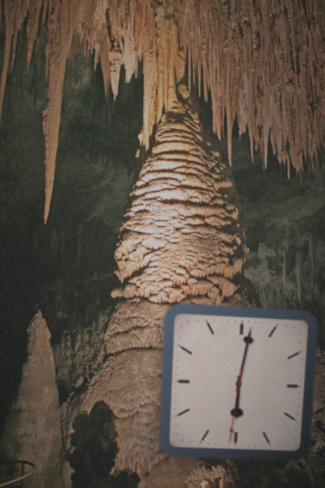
6:01:31
